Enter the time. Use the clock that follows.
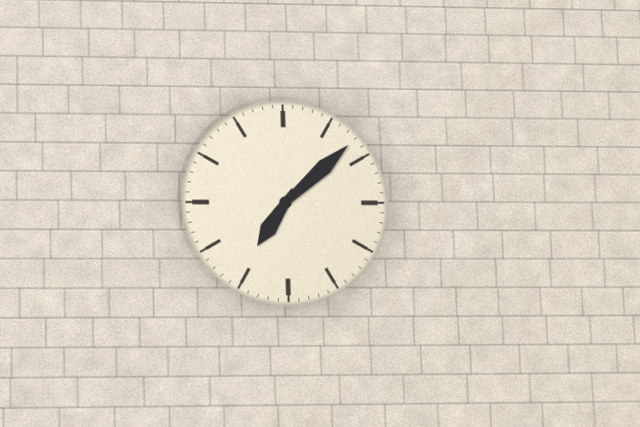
7:08
